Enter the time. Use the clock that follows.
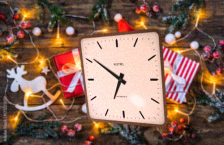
6:51
